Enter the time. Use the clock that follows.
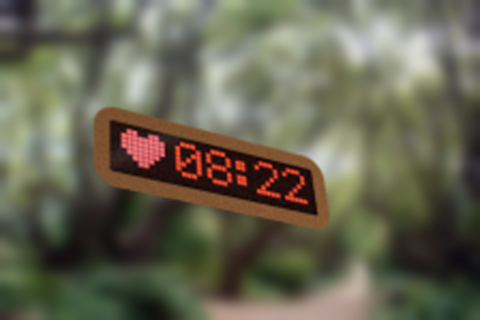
8:22
